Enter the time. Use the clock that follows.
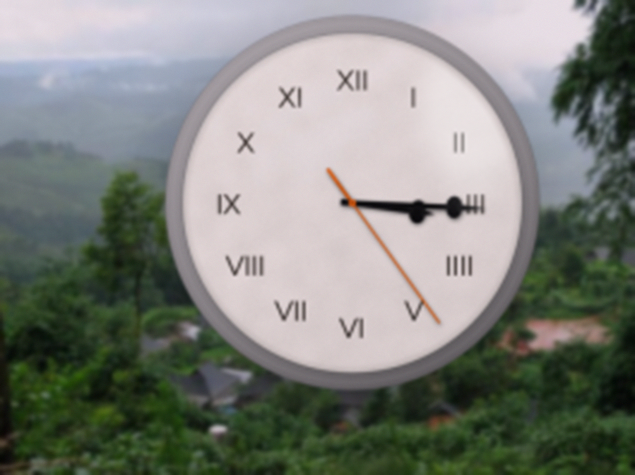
3:15:24
